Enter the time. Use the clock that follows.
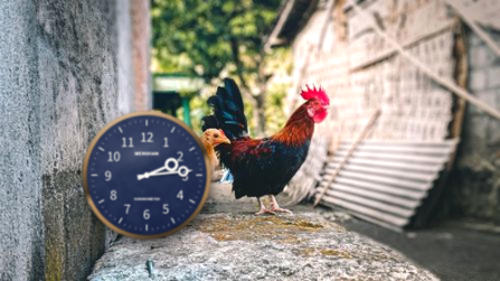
2:14
